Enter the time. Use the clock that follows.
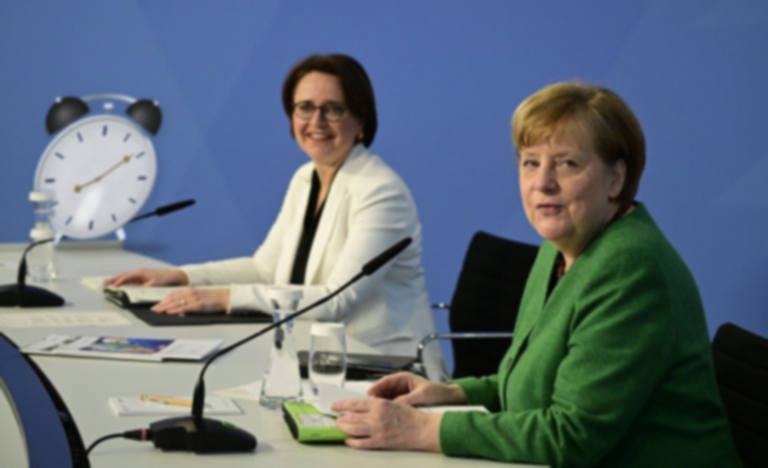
8:09
